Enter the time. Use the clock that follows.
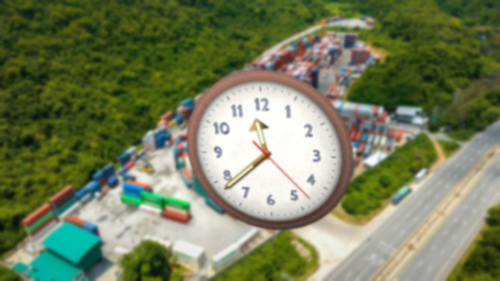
11:38:23
